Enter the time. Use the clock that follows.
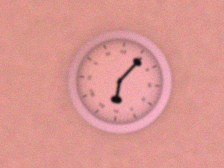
6:06
